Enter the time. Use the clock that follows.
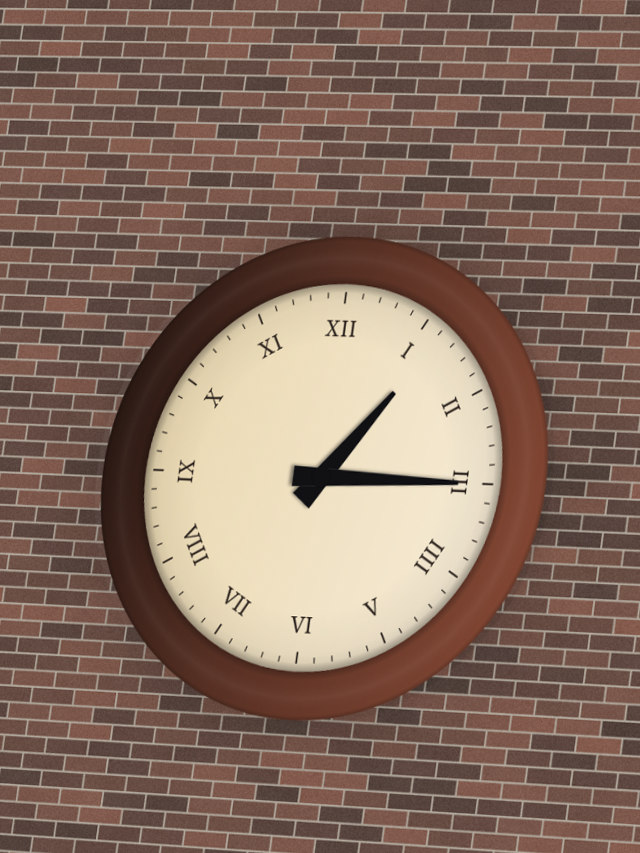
1:15
